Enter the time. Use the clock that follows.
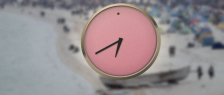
6:41
